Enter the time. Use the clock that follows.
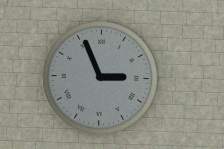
2:56
